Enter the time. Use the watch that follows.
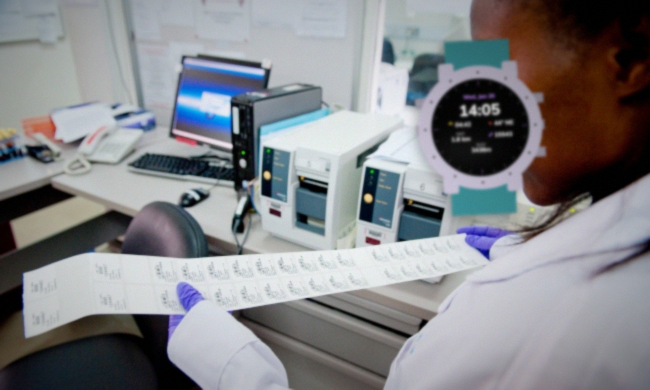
14:05
